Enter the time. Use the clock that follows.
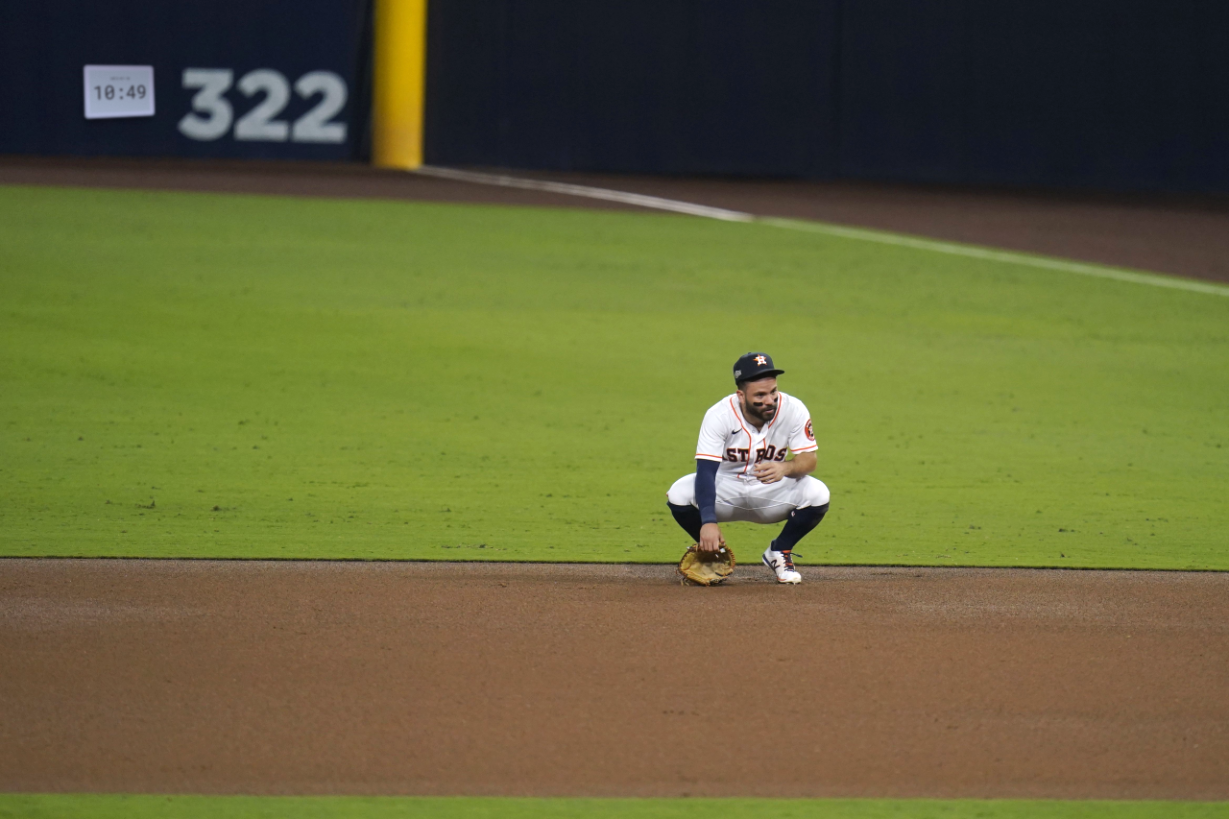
10:49
